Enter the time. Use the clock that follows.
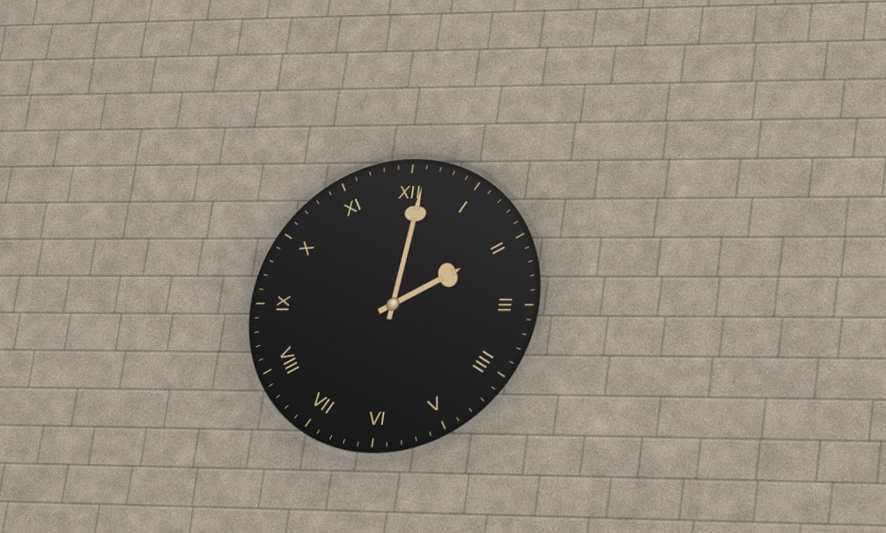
2:01
